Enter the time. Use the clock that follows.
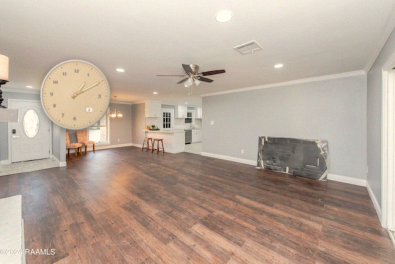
1:10
